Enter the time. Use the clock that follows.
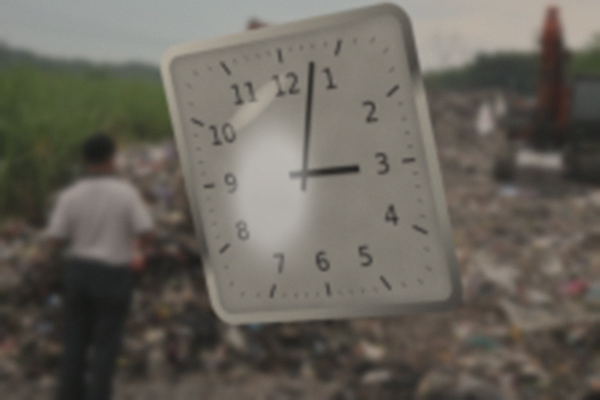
3:03
